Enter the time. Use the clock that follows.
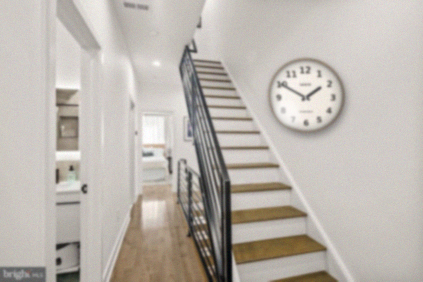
1:50
